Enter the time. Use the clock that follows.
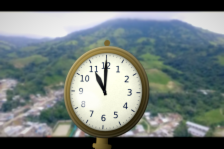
11:00
